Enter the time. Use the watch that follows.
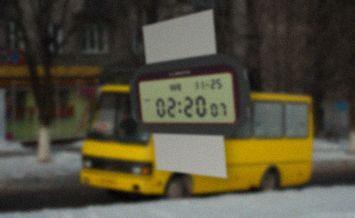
2:20:07
